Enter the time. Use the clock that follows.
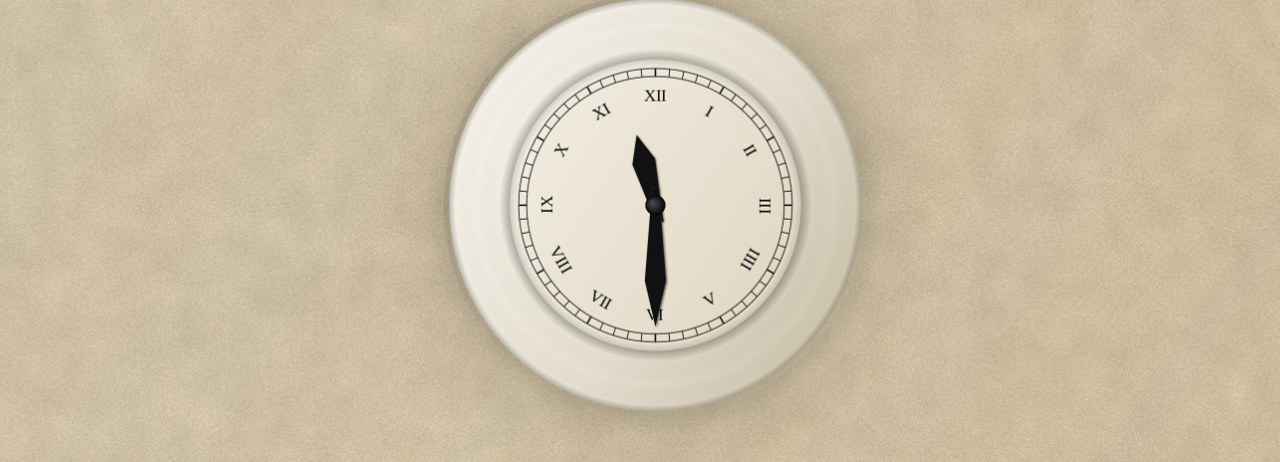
11:30
